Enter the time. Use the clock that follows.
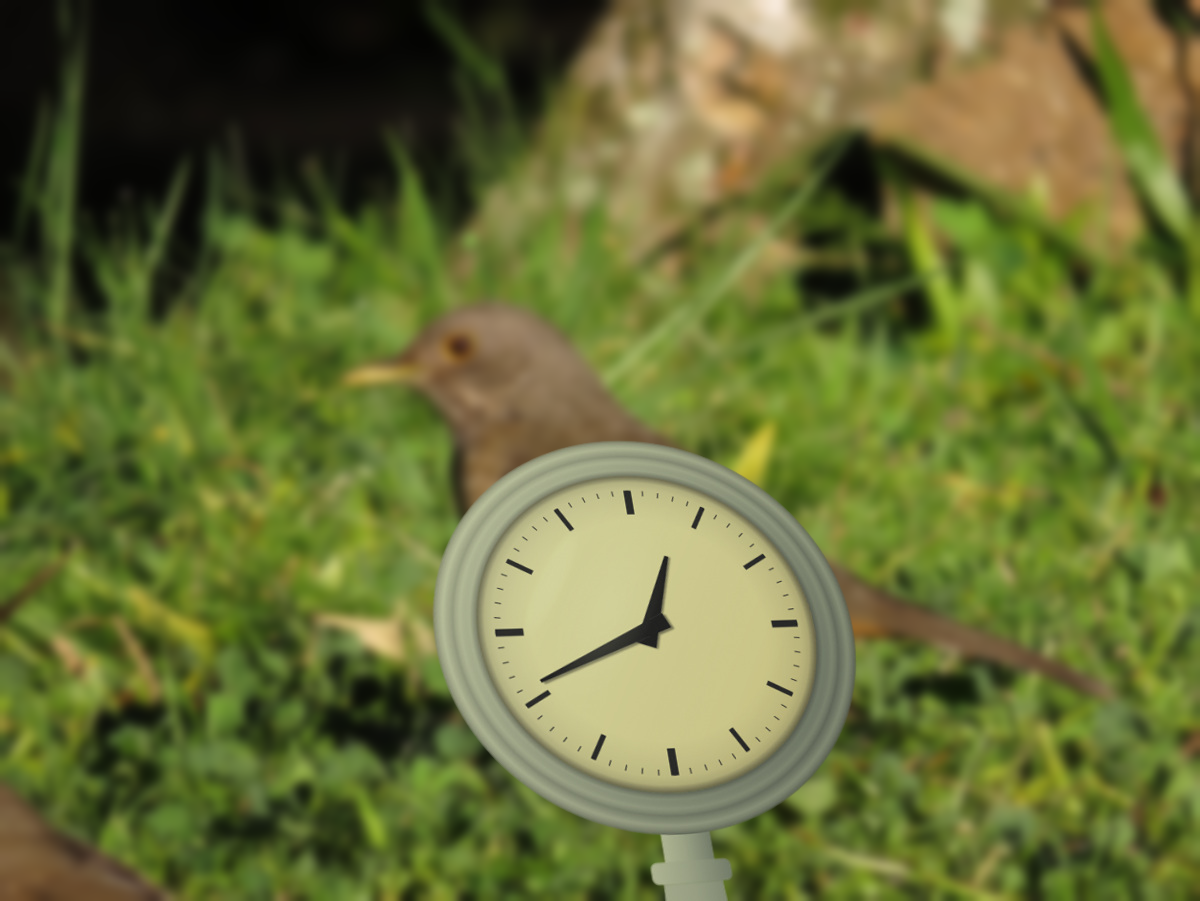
12:41
